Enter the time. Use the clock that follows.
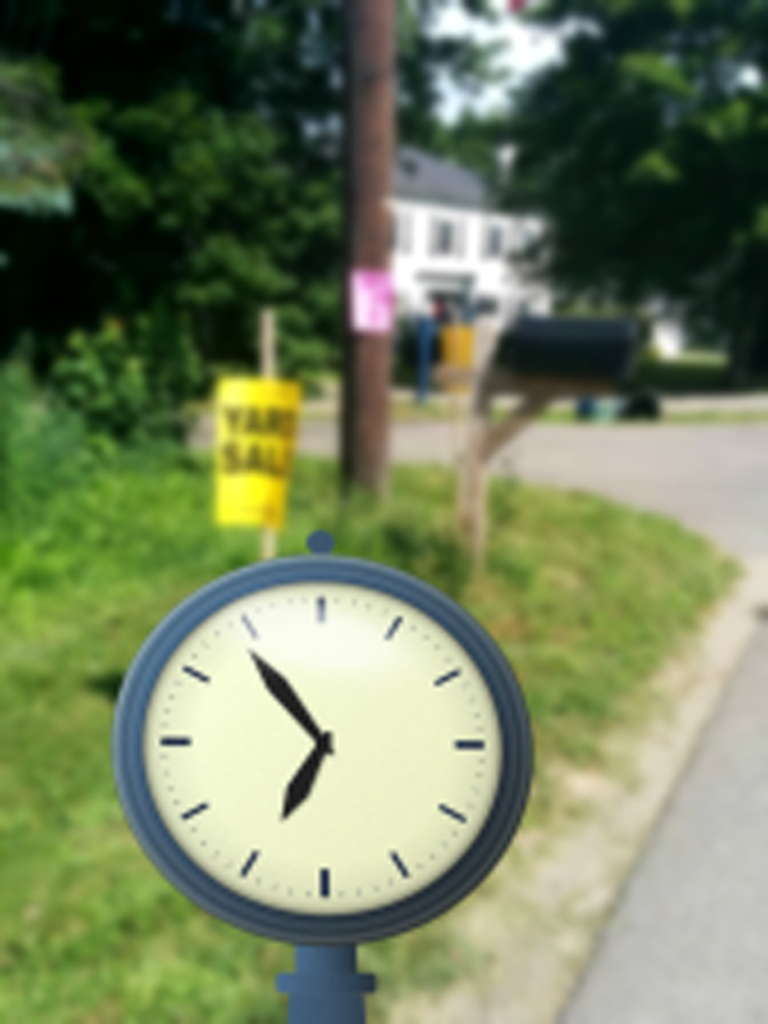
6:54
